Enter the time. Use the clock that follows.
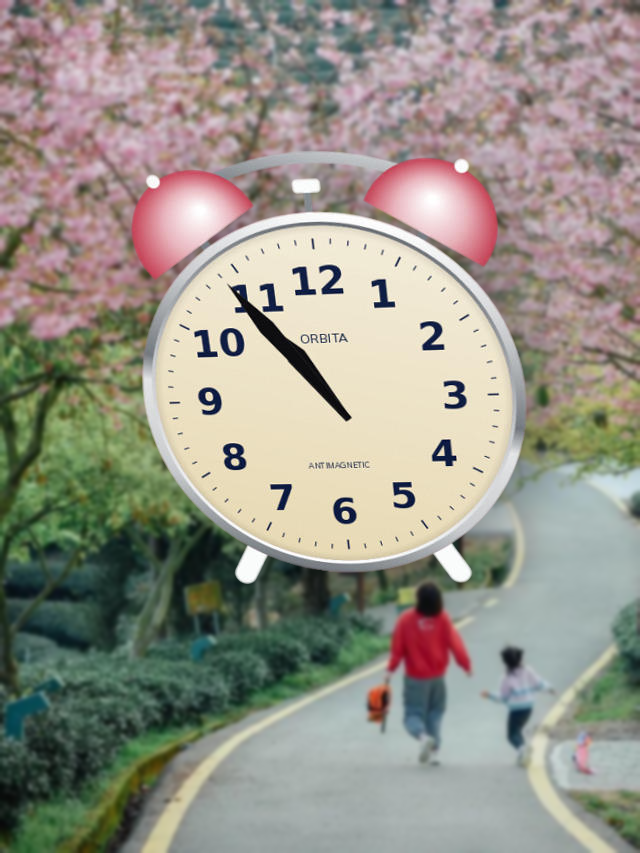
10:54
